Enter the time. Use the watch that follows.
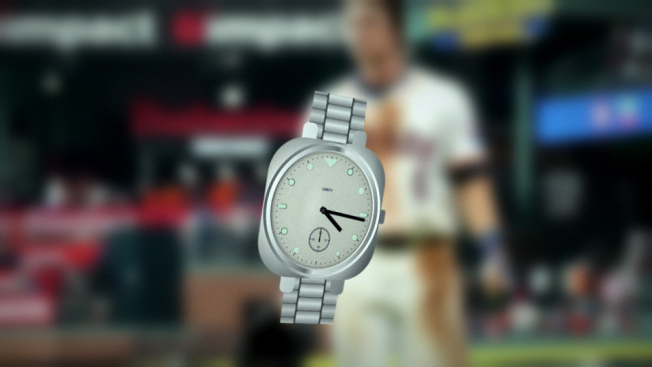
4:16
